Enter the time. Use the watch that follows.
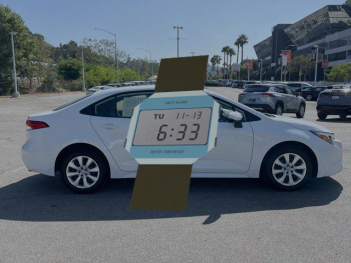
6:33
